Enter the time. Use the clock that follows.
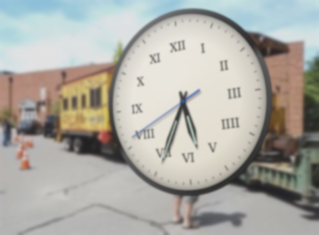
5:34:41
